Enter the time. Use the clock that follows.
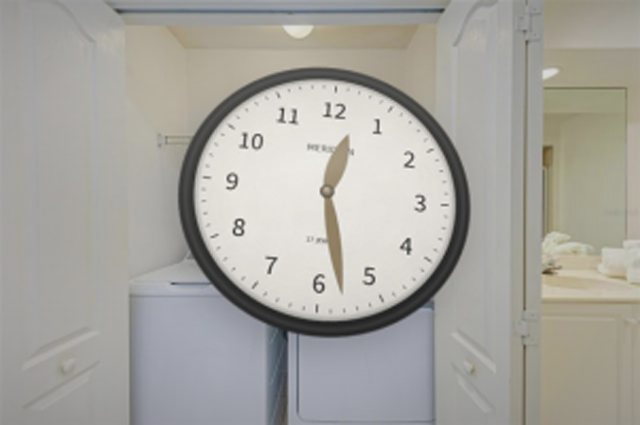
12:28
